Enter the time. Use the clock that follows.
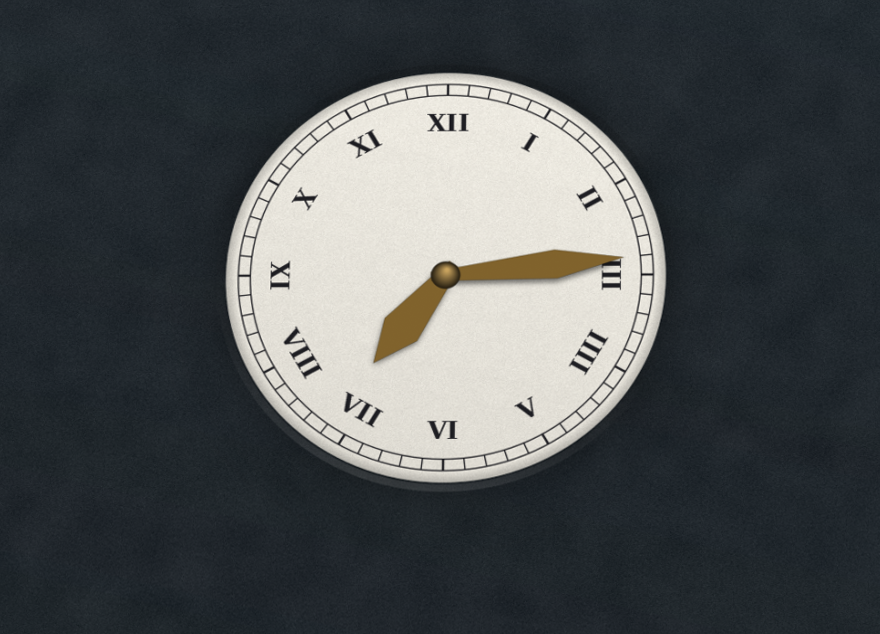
7:14
